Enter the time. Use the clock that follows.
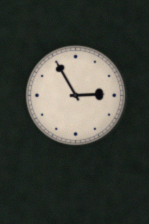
2:55
